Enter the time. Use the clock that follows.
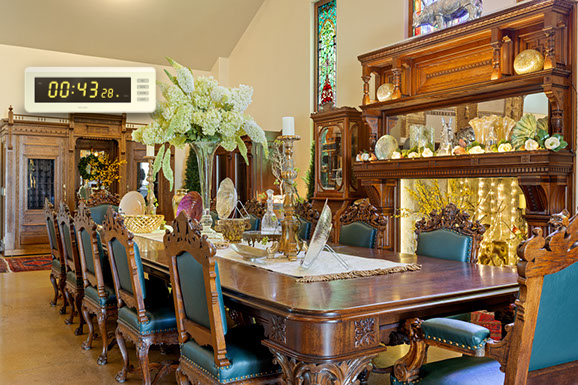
0:43:28
